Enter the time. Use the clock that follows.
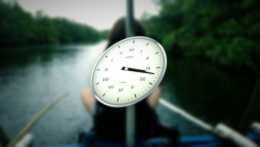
3:17
